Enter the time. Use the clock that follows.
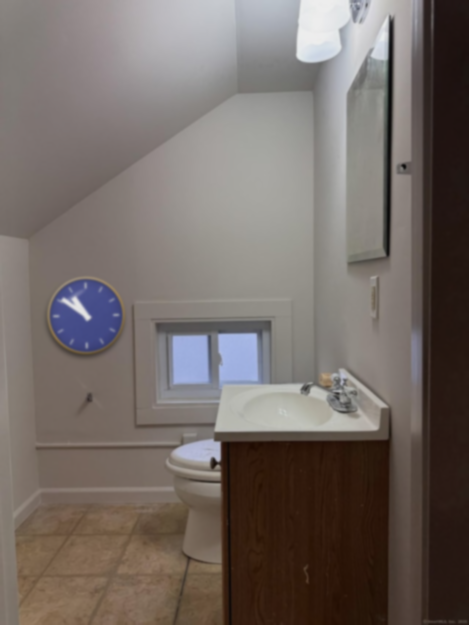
10:51
